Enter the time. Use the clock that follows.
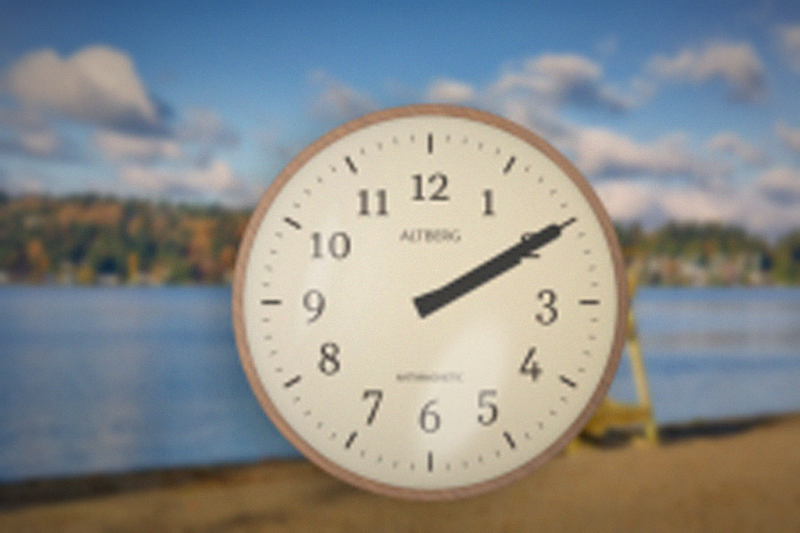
2:10
